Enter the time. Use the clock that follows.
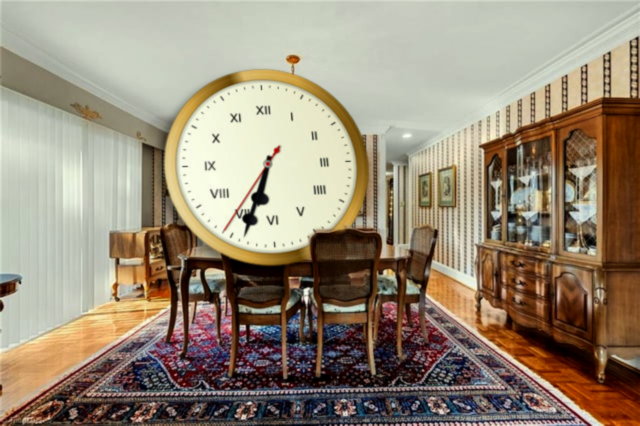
6:33:36
